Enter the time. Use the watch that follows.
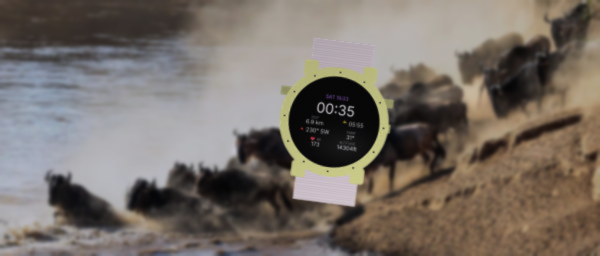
0:35
